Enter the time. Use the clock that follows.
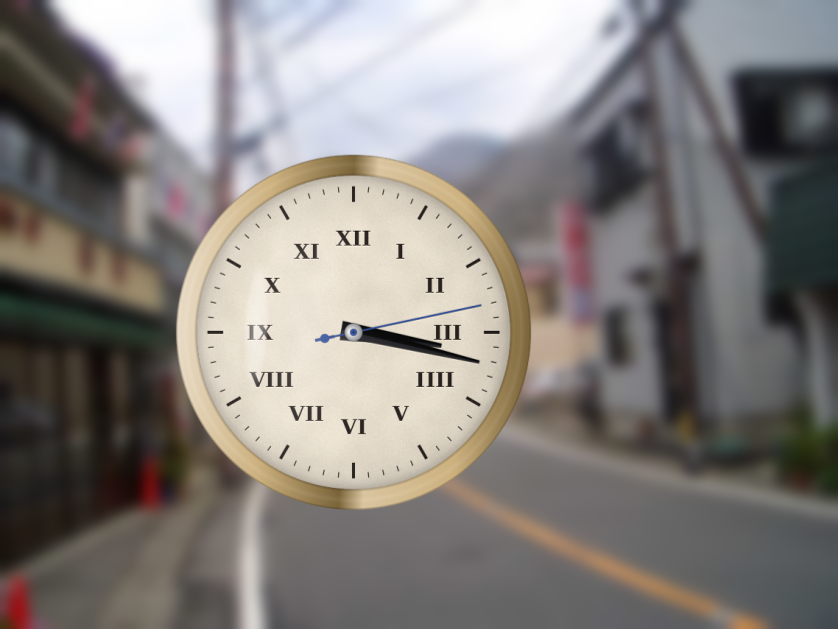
3:17:13
